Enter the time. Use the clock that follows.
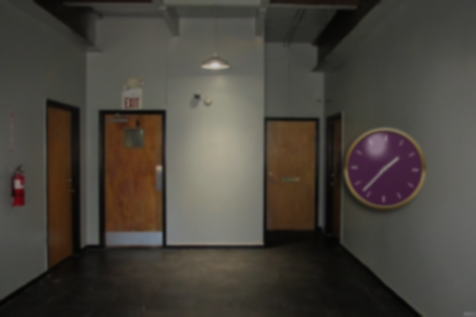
1:37
